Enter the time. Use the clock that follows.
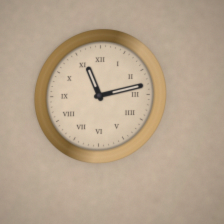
11:13
